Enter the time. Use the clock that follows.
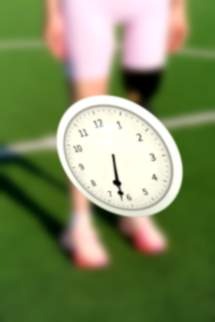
6:32
